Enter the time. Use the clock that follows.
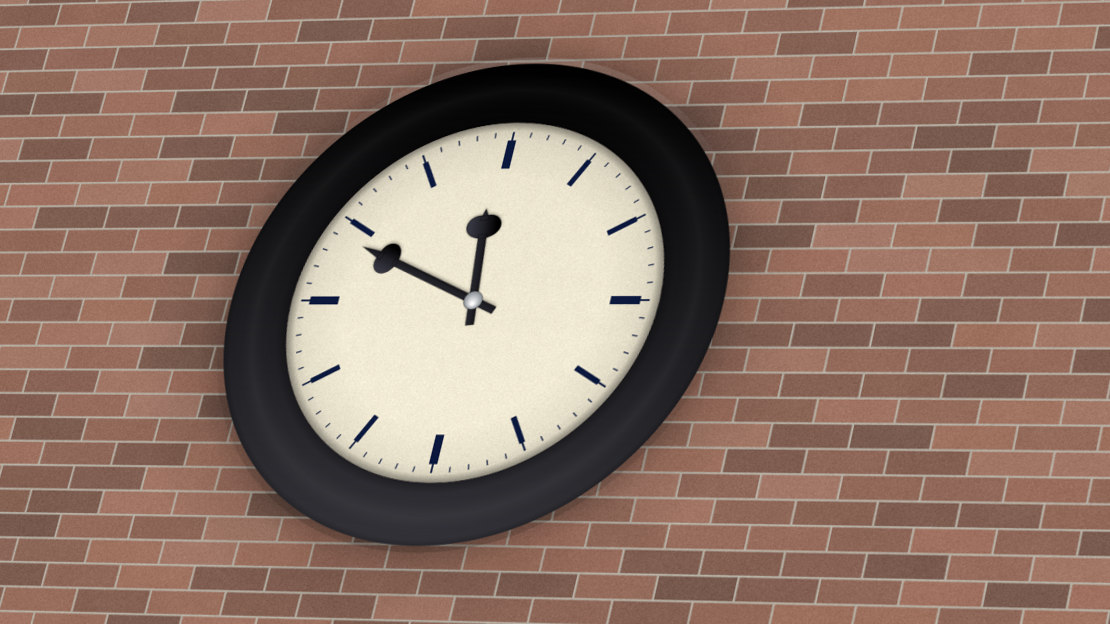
11:49
